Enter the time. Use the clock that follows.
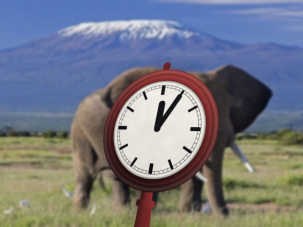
12:05
